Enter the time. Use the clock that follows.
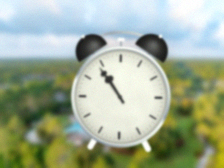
10:54
